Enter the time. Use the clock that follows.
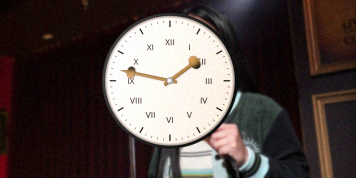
1:47
